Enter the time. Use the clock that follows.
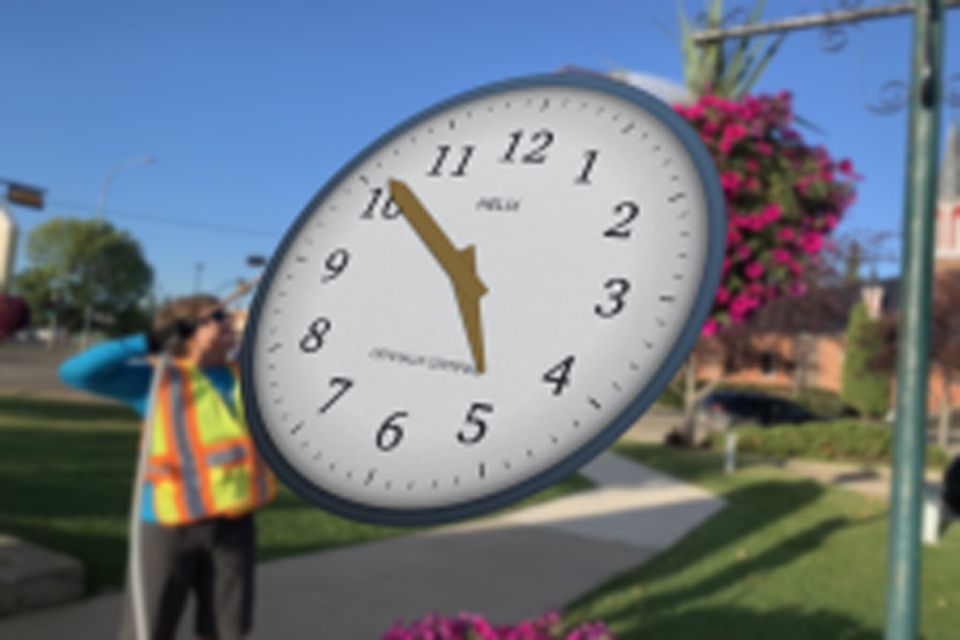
4:51
